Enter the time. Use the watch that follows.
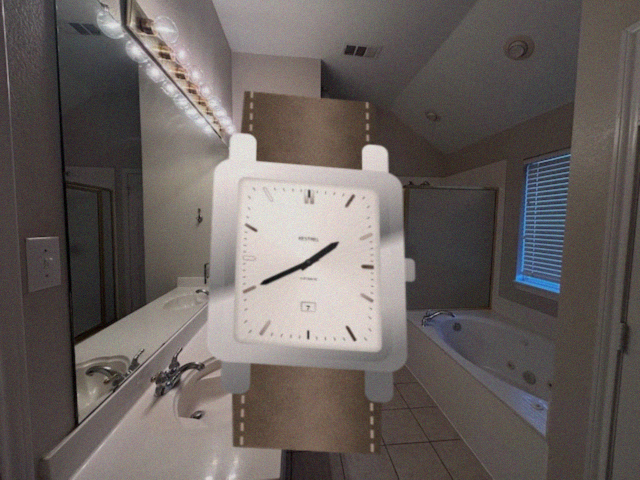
1:40
